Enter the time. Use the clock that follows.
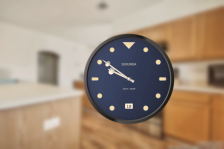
9:51
